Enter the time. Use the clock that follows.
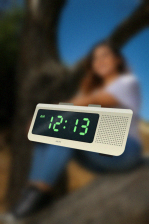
12:13
